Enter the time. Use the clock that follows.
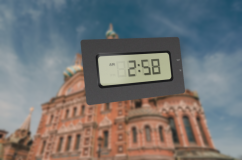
2:58
